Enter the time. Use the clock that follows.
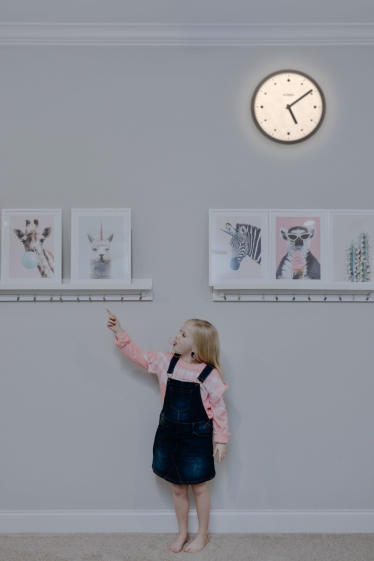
5:09
